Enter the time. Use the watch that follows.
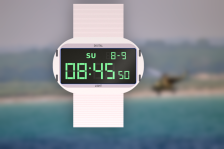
8:45:50
